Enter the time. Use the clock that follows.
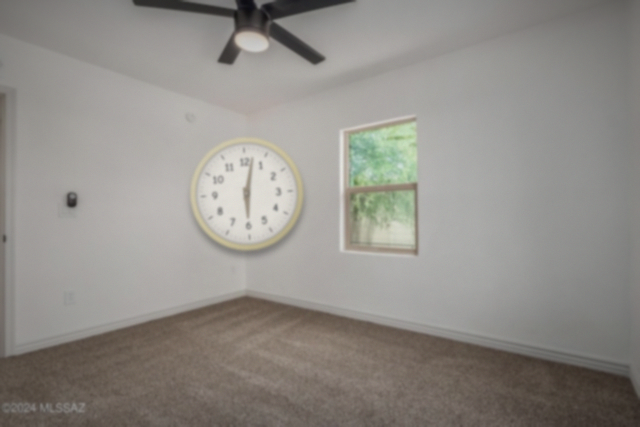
6:02
